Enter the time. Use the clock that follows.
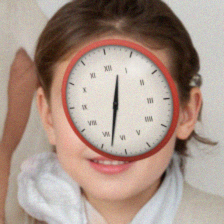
12:33
